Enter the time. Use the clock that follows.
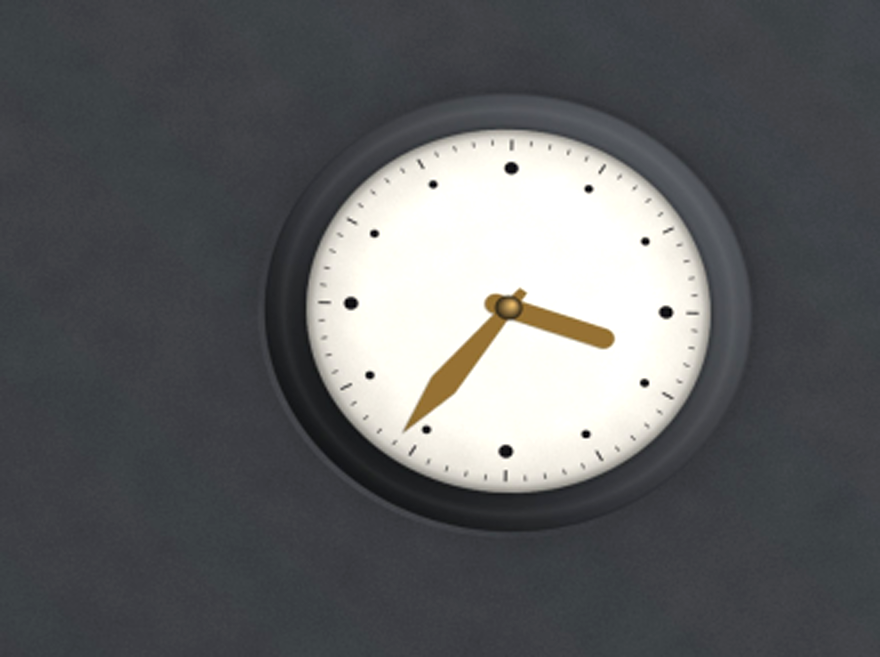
3:36
